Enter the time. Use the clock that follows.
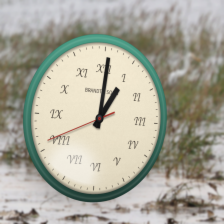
1:00:41
